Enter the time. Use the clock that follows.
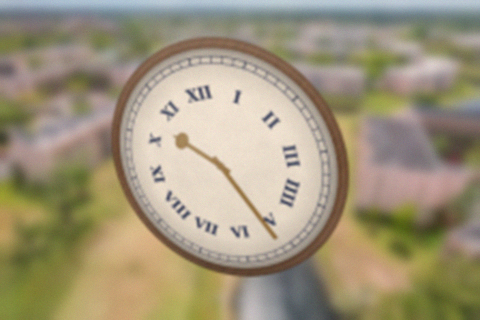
10:26
